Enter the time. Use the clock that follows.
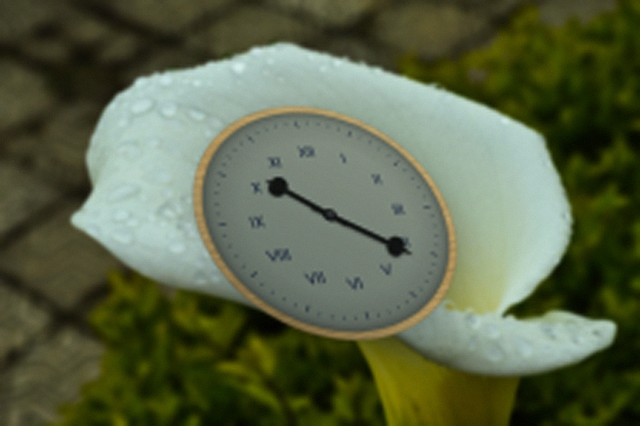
10:21
